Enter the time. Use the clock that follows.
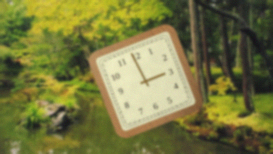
2:59
